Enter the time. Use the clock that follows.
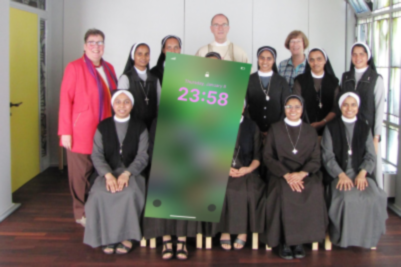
23:58
